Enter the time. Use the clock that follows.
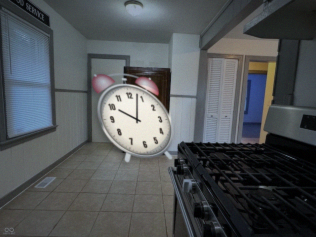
10:03
